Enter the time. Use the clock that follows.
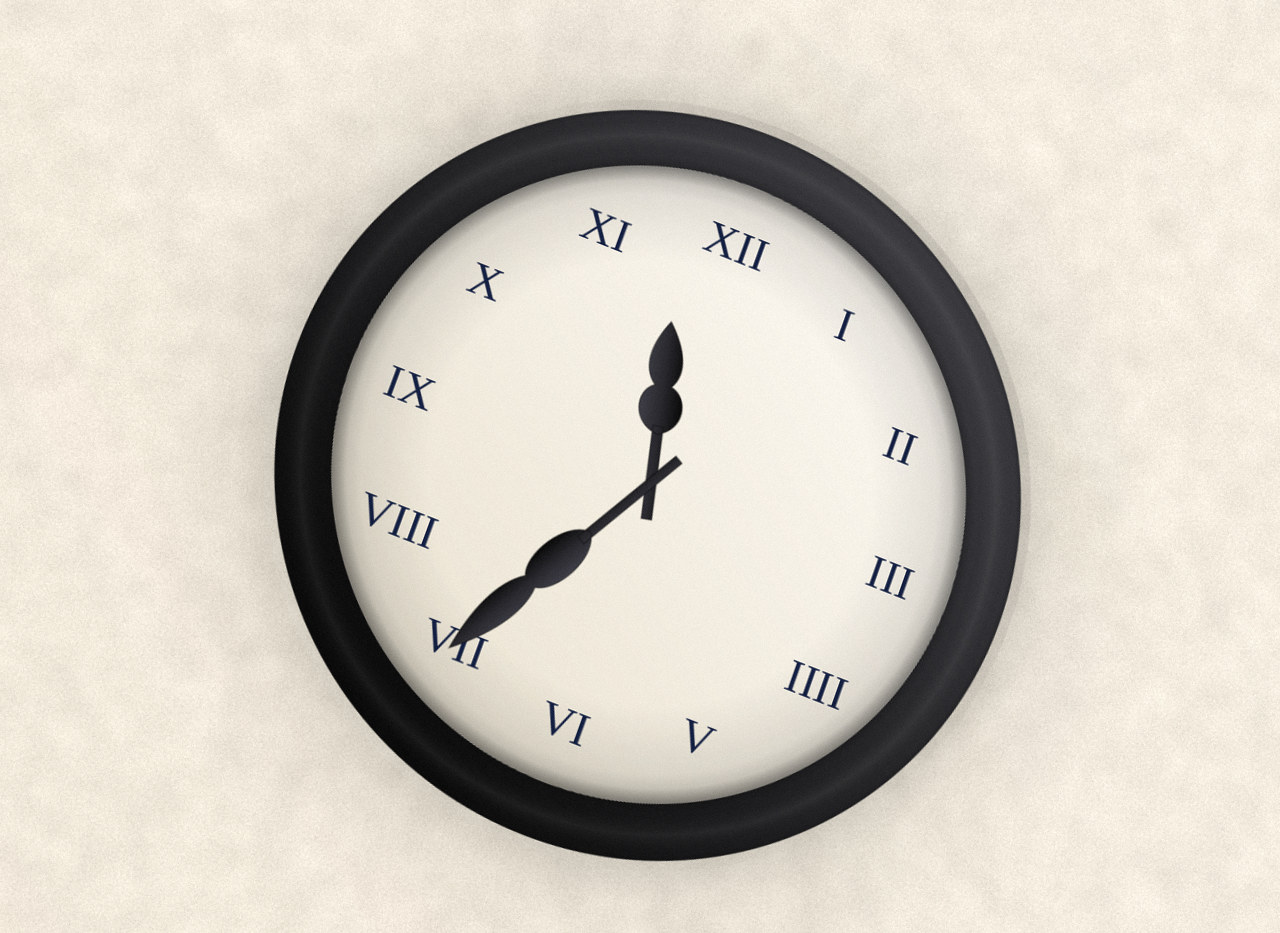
11:35
